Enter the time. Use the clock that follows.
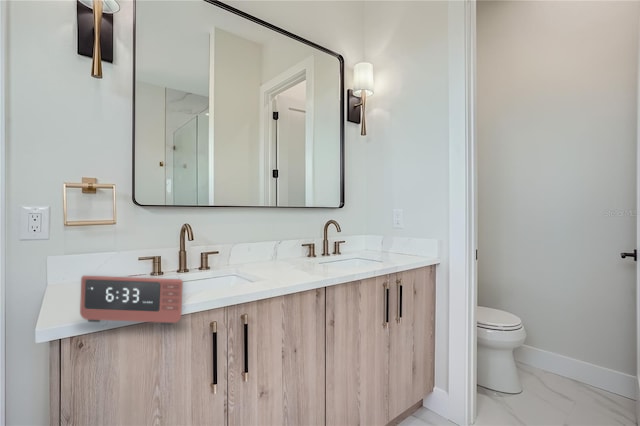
6:33
